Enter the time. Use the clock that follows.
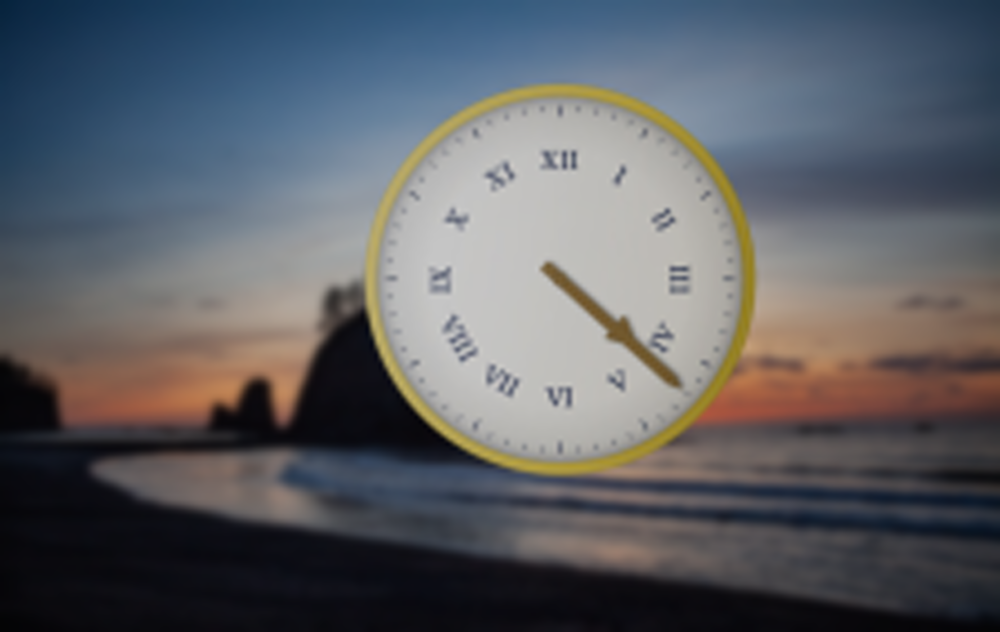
4:22
